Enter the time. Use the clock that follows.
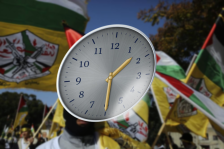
1:30
